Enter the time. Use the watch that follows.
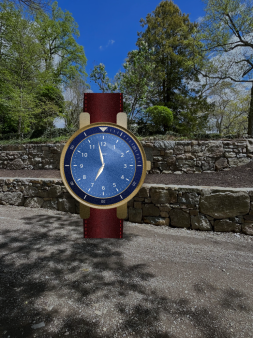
6:58
